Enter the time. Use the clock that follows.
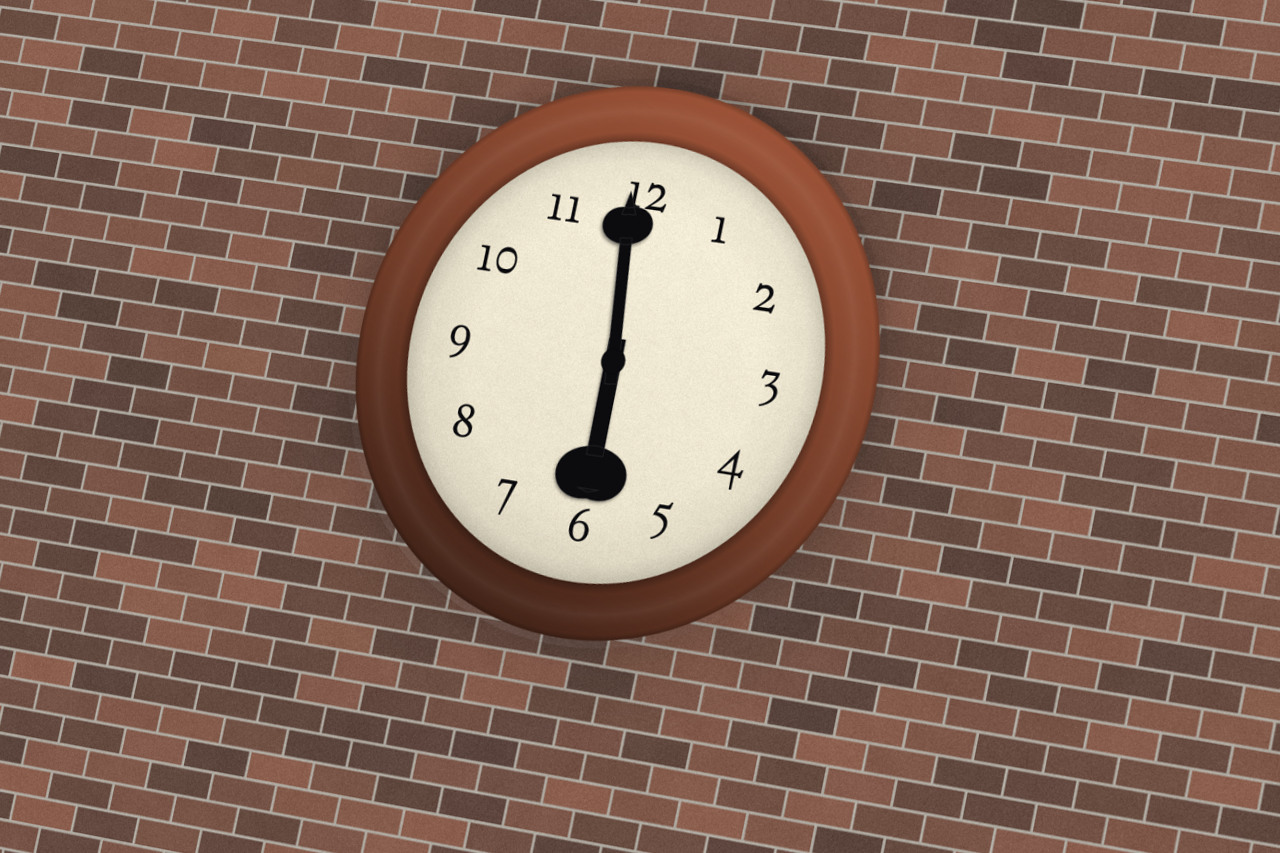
5:59
